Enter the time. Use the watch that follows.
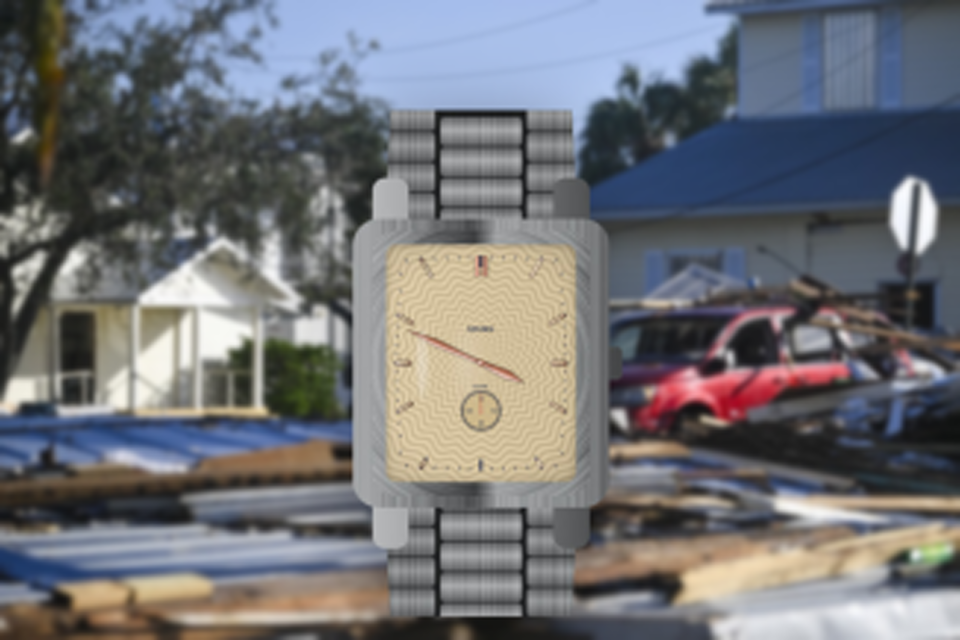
3:49
